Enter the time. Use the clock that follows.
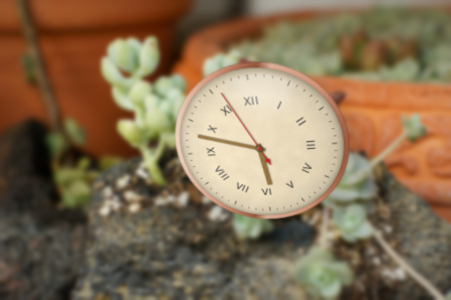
5:47:56
